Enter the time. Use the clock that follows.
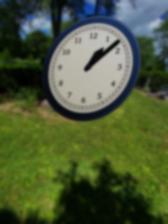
1:08
